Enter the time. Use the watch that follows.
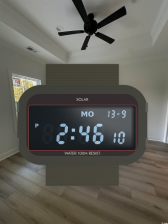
2:46:10
